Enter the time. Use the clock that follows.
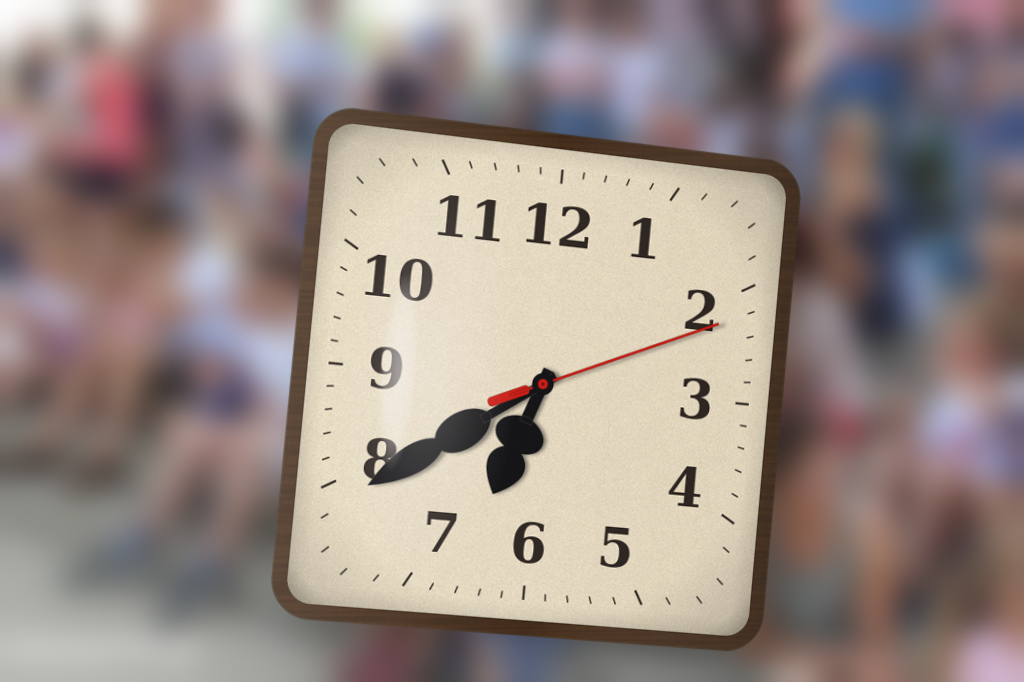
6:39:11
